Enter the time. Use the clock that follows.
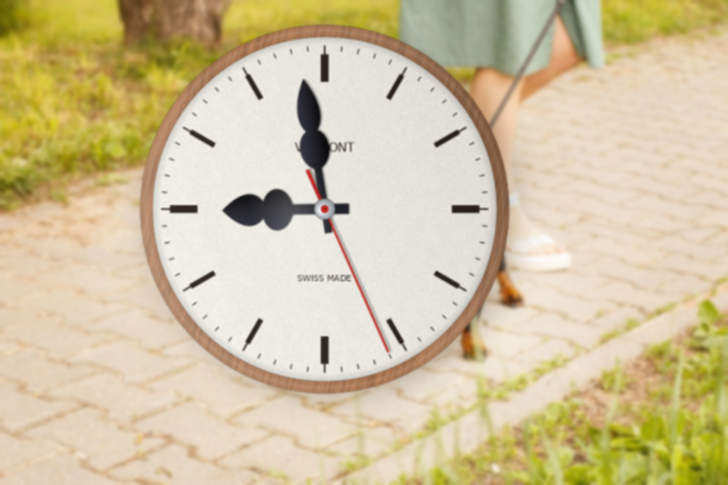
8:58:26
